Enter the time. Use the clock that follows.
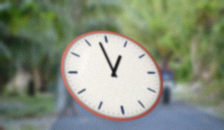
12:58
